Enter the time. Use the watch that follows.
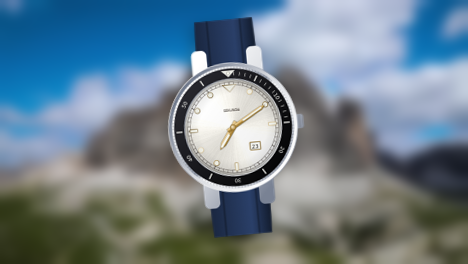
7:10
